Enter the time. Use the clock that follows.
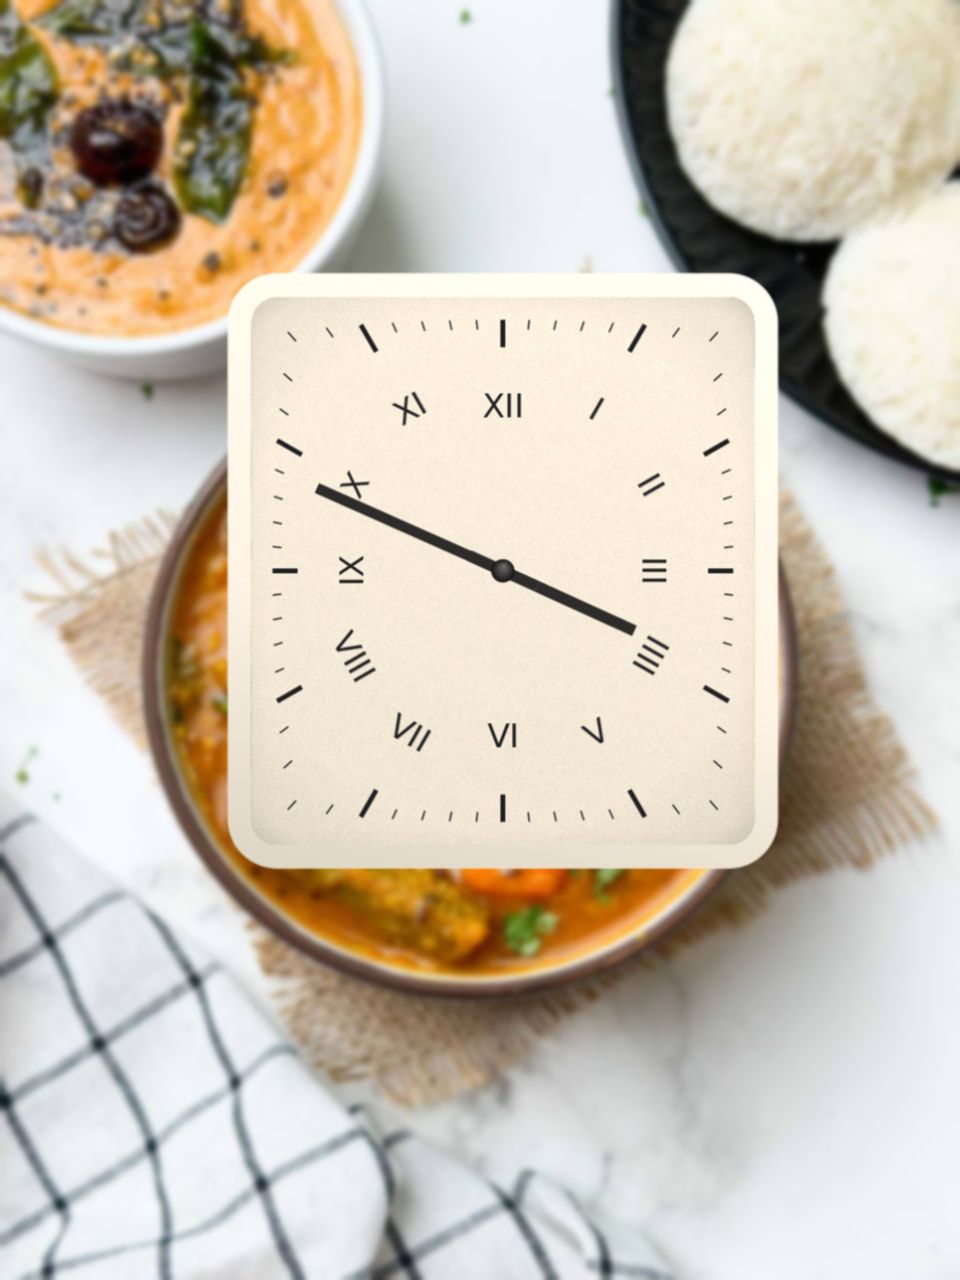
3:49
